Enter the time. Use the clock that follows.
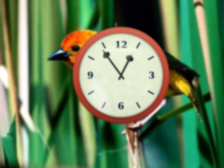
12:54
